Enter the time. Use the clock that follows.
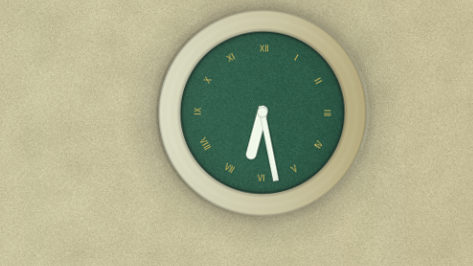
6:28
